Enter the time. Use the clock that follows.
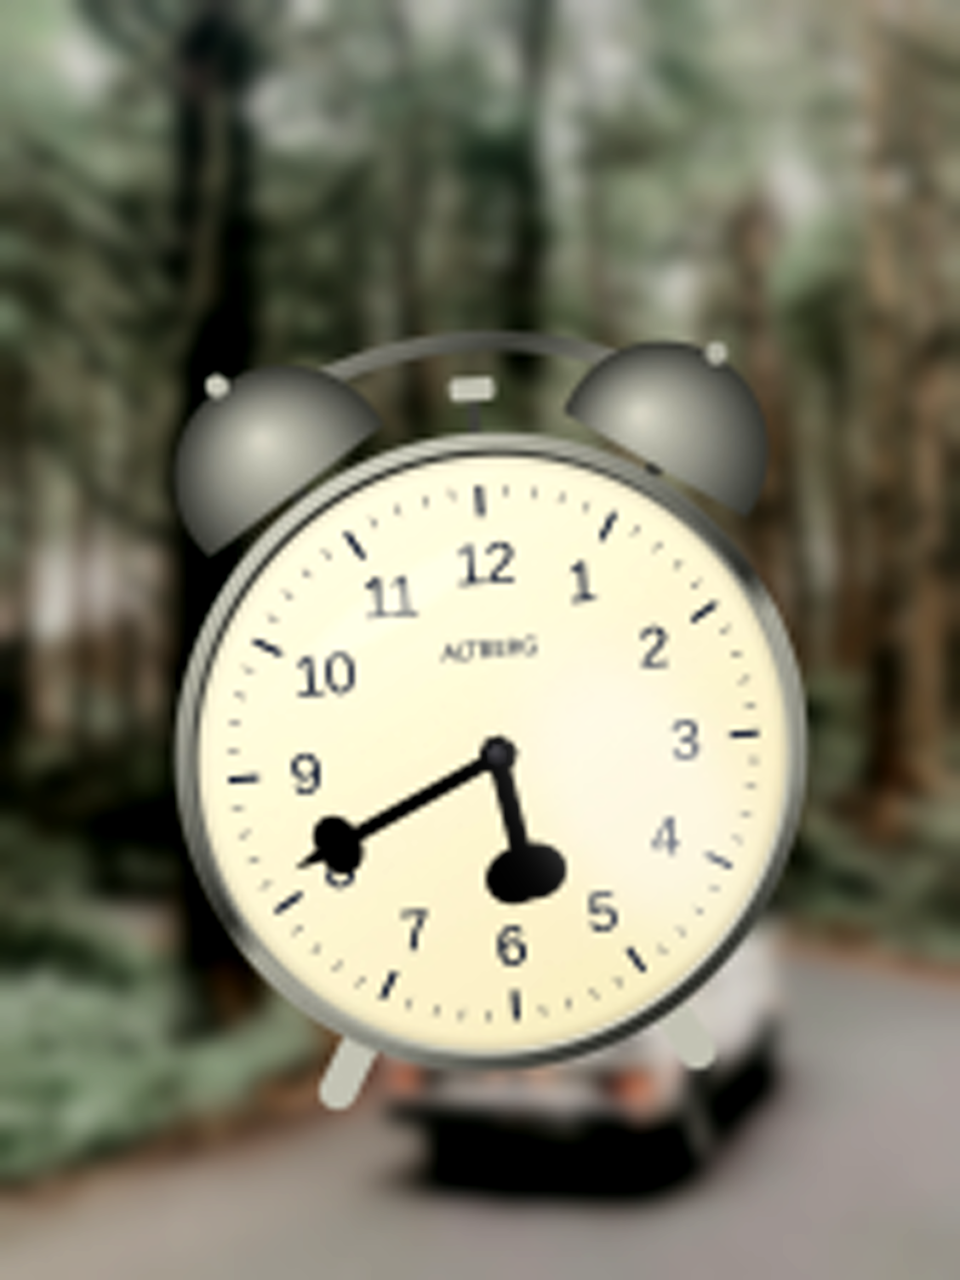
5:41
